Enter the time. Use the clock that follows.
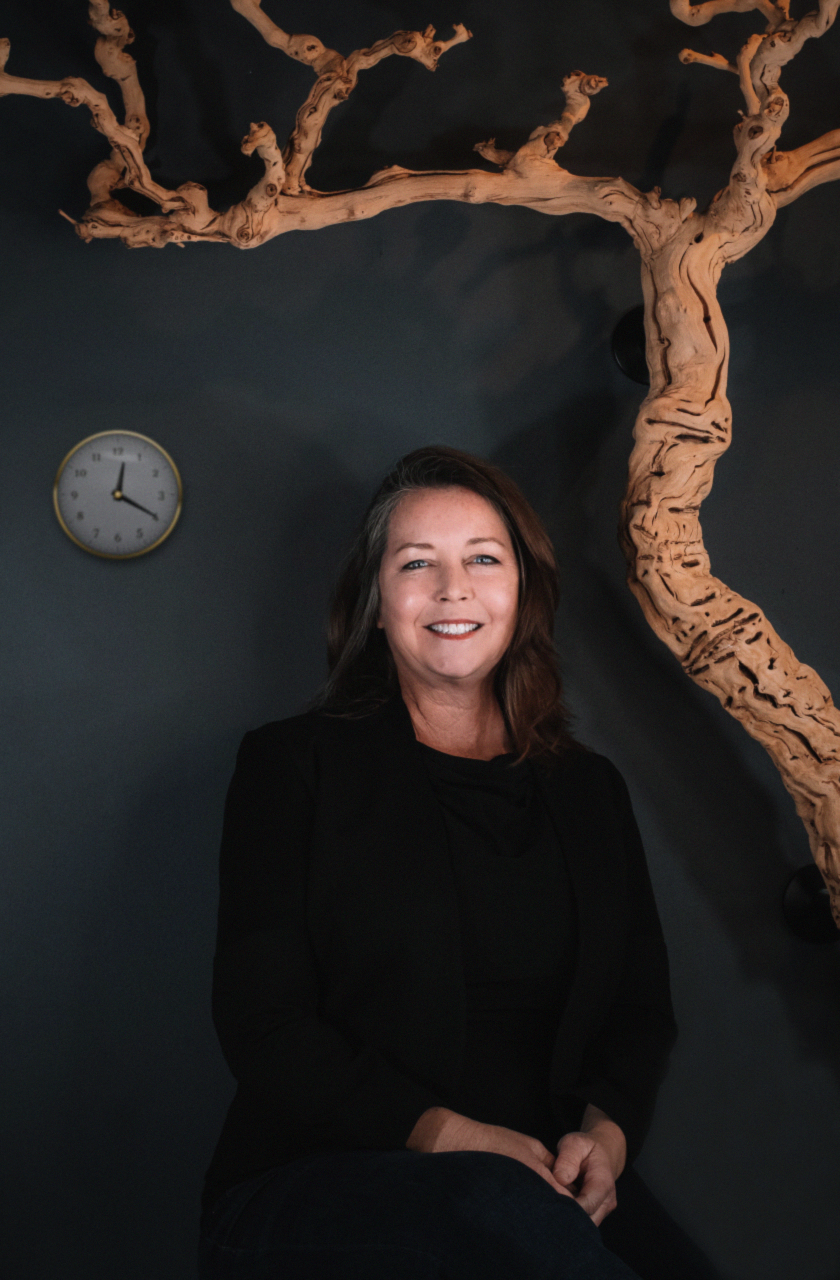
12:20
